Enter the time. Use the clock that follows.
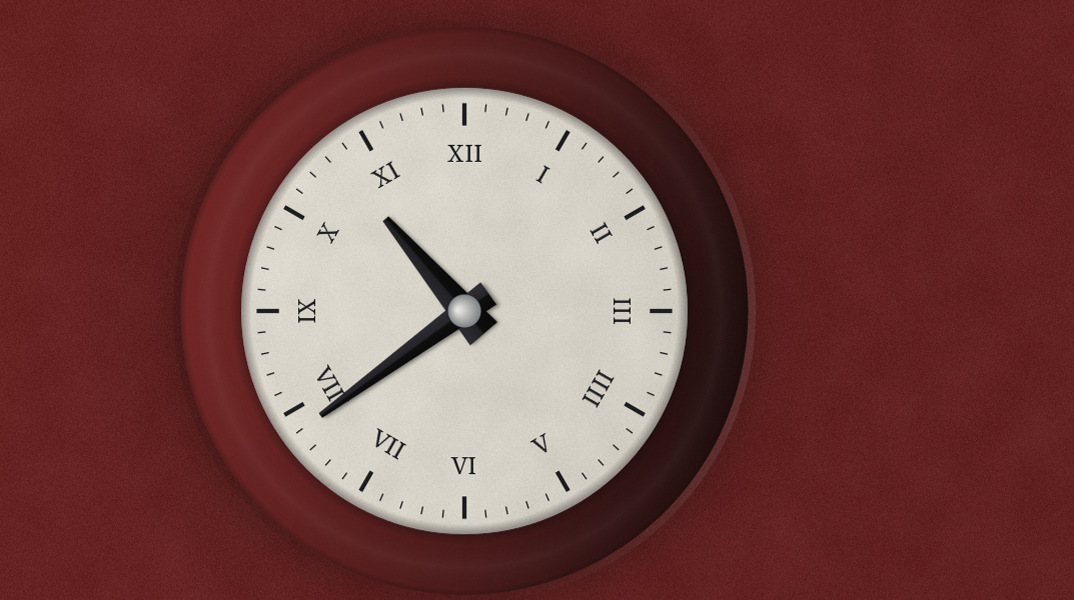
10:39
